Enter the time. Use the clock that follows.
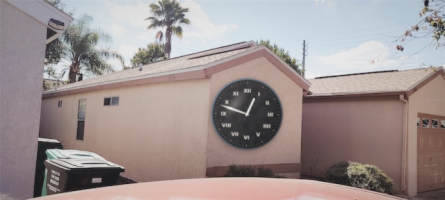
12:48
